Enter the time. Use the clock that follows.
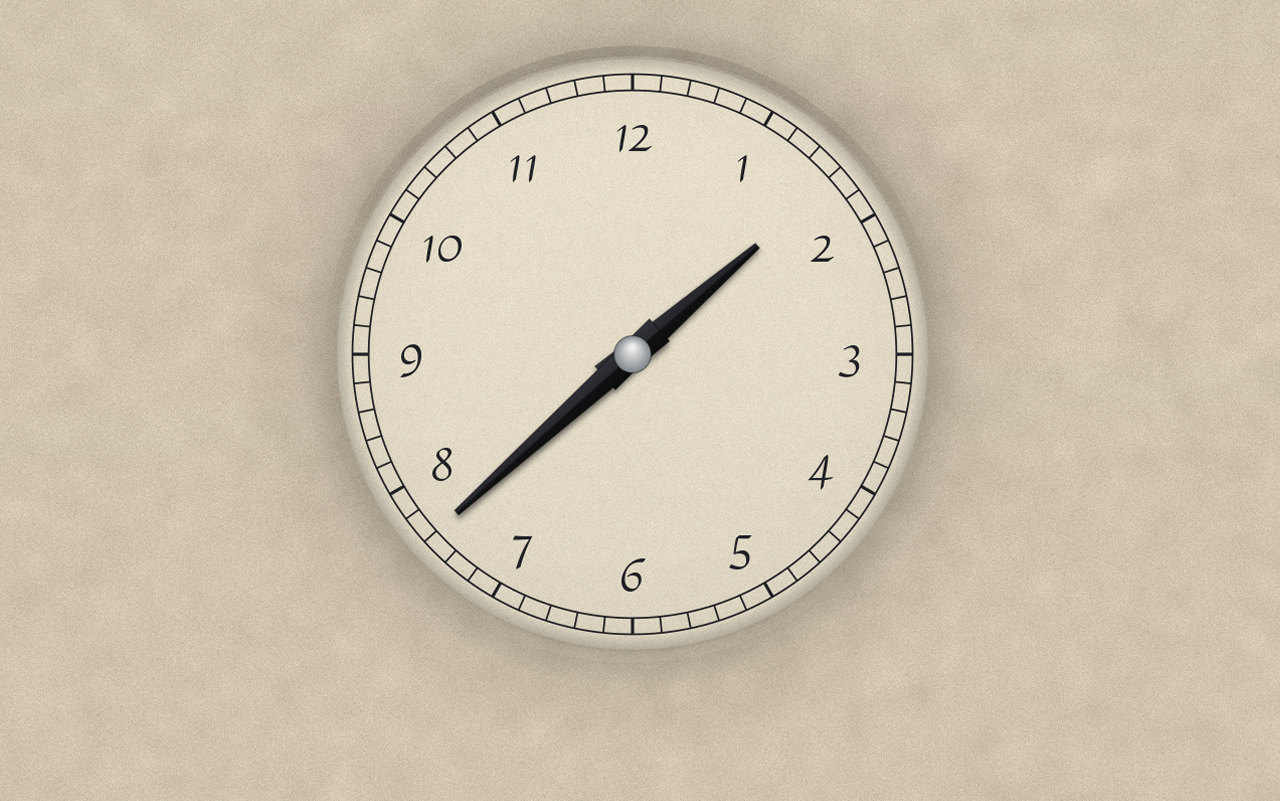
1:38
